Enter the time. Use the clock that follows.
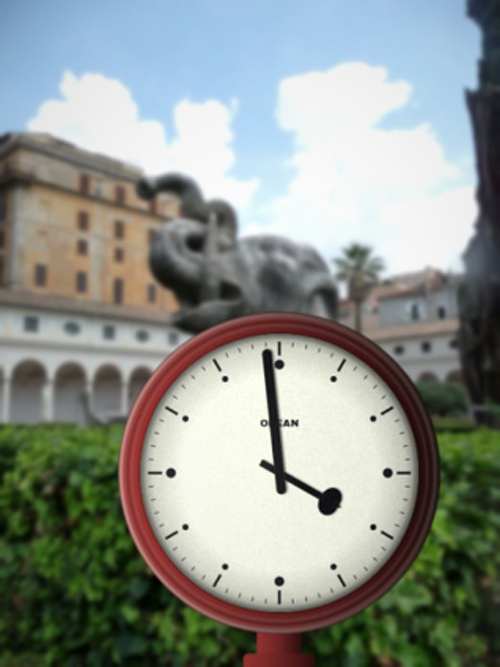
3:59
